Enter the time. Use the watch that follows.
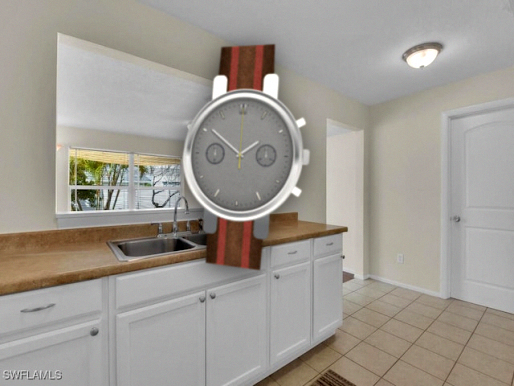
1:51
